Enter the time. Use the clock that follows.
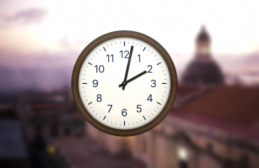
2:02
